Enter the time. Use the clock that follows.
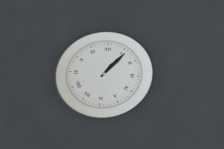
1:06
